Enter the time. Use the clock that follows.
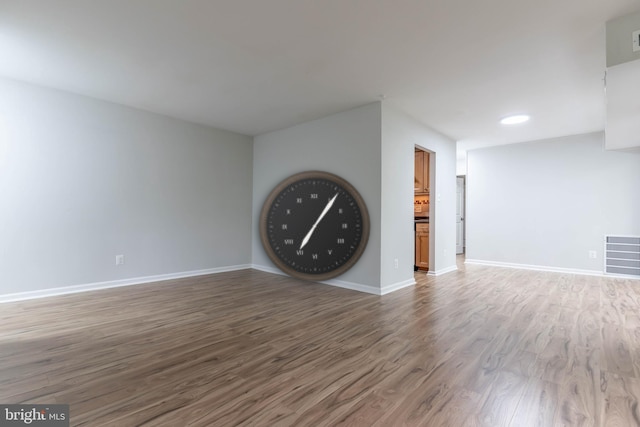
7:06
